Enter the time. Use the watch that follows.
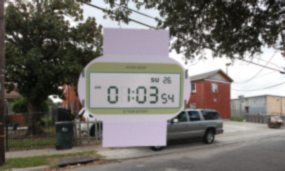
1:03:54
